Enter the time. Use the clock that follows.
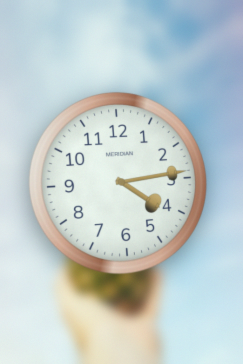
4:14
